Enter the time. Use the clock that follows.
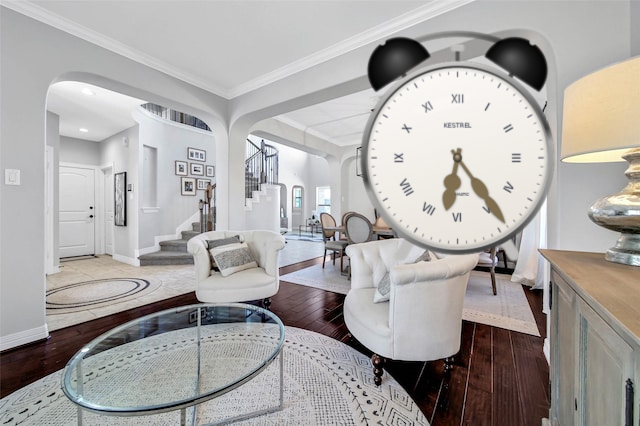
6:24
